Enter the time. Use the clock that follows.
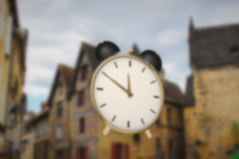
11:50
